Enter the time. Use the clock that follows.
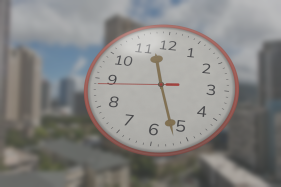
11:26:44
